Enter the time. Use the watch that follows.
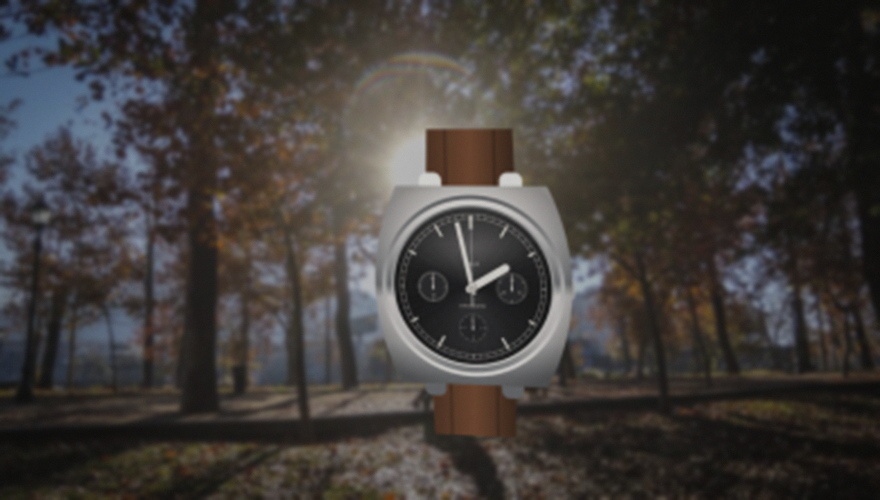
1:58
